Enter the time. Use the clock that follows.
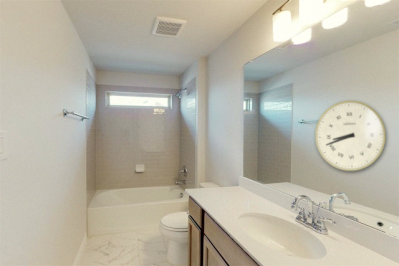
8:42
